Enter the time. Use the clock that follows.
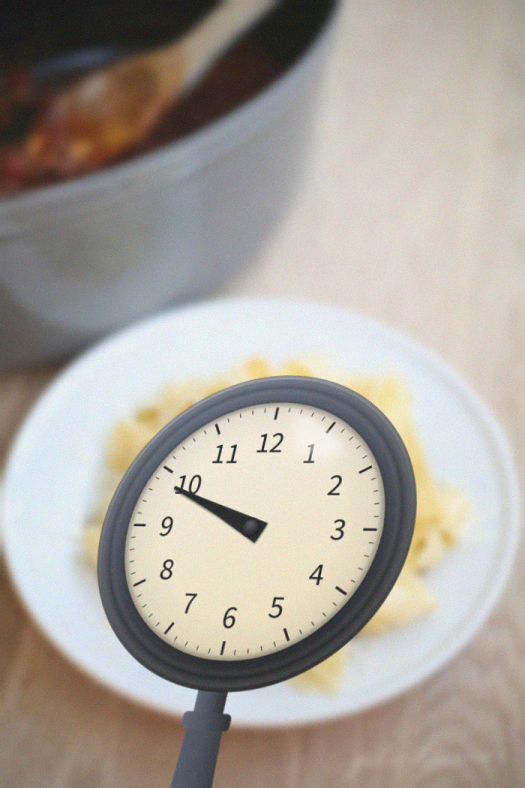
9:49
